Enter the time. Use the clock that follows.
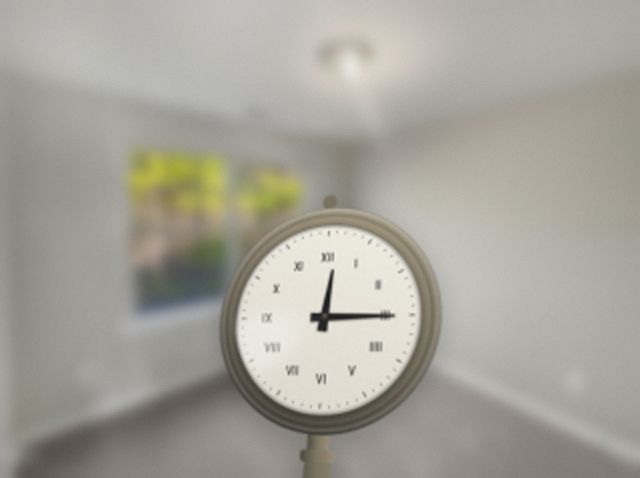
12:15
